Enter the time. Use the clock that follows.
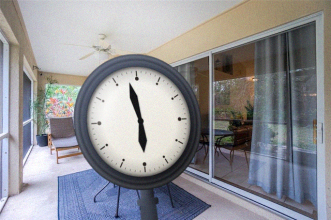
5:58
